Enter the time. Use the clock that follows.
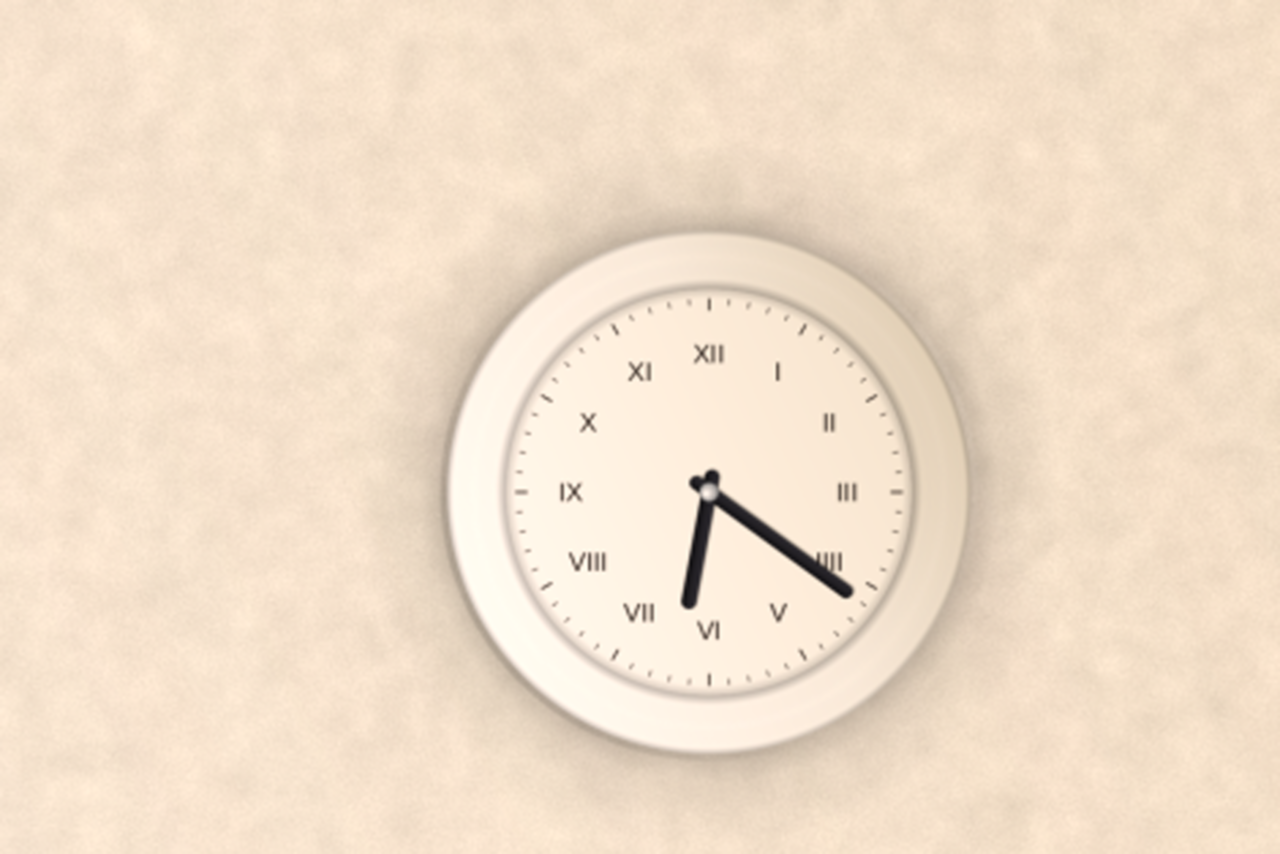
6:21
